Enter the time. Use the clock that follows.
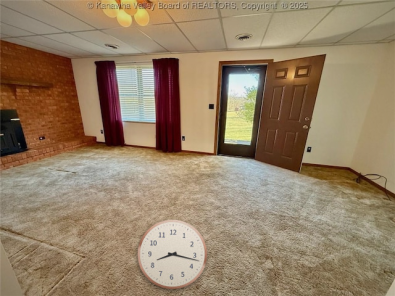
8:17
